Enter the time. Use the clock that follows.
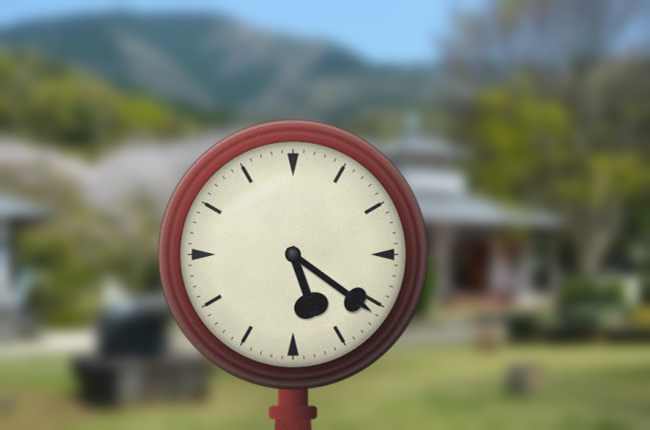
5:21
